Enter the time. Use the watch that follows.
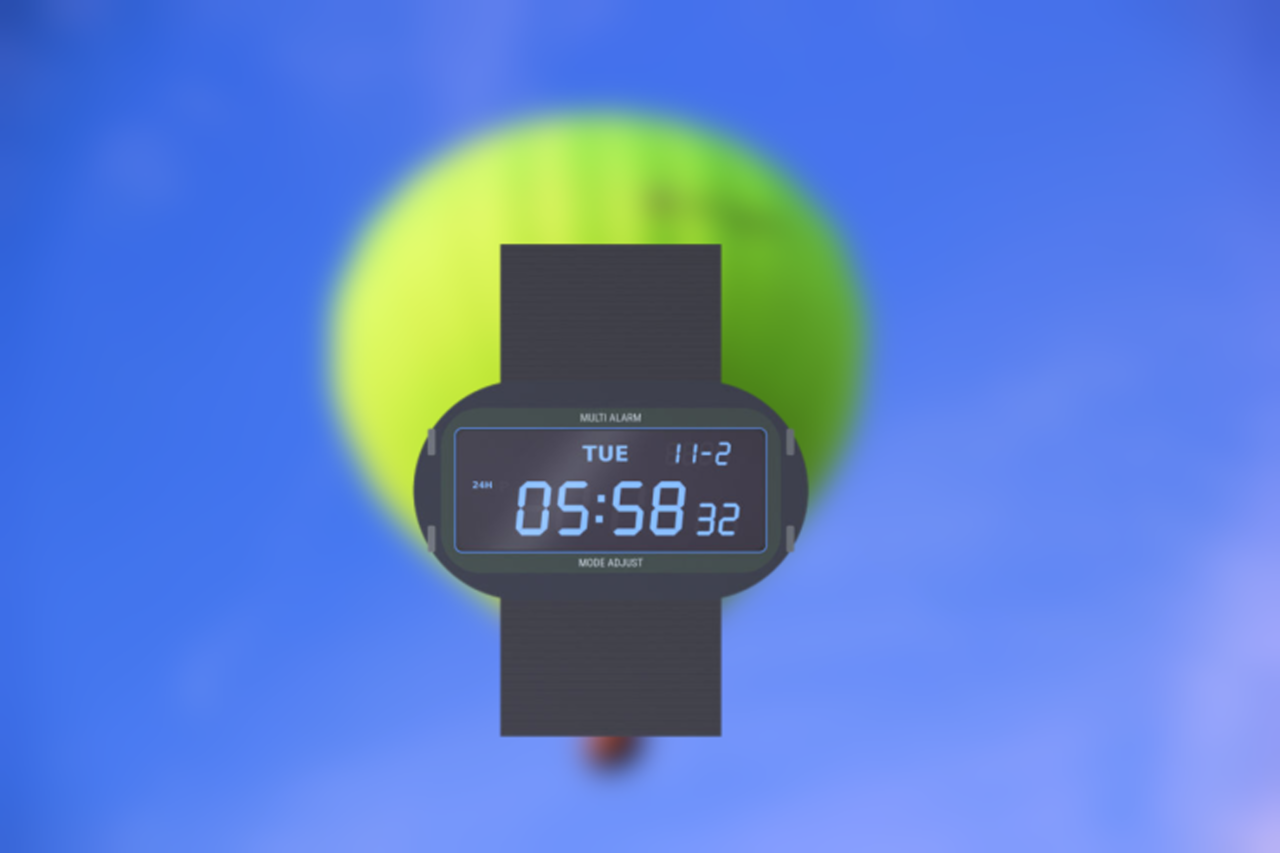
5:58:32
